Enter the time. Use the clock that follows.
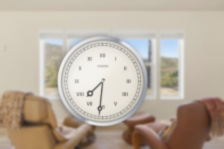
7:31
